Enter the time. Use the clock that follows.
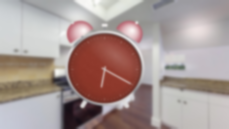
6:20
